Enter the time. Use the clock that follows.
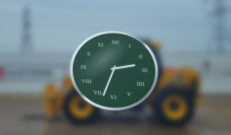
2:33
